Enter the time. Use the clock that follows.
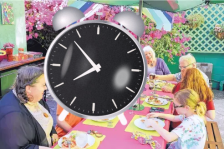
7:53
